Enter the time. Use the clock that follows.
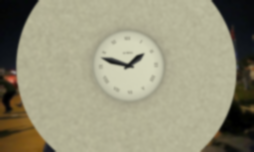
1:48
